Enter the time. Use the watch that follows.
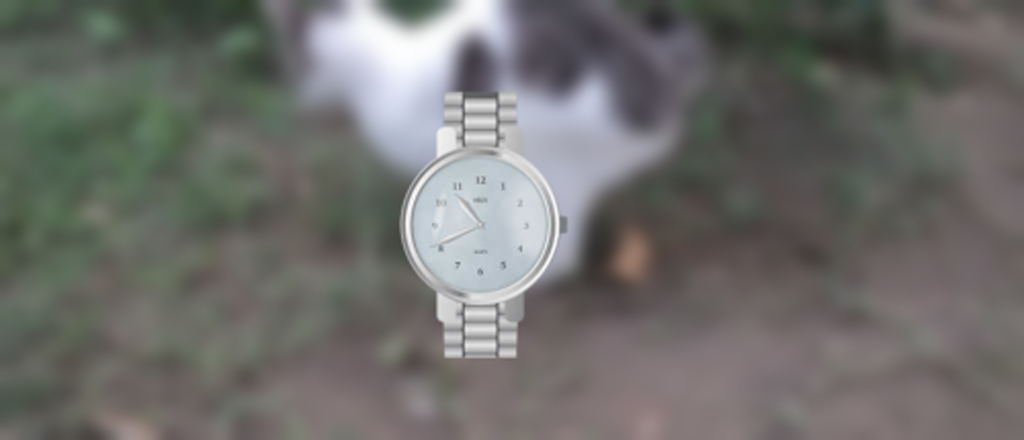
10:41
